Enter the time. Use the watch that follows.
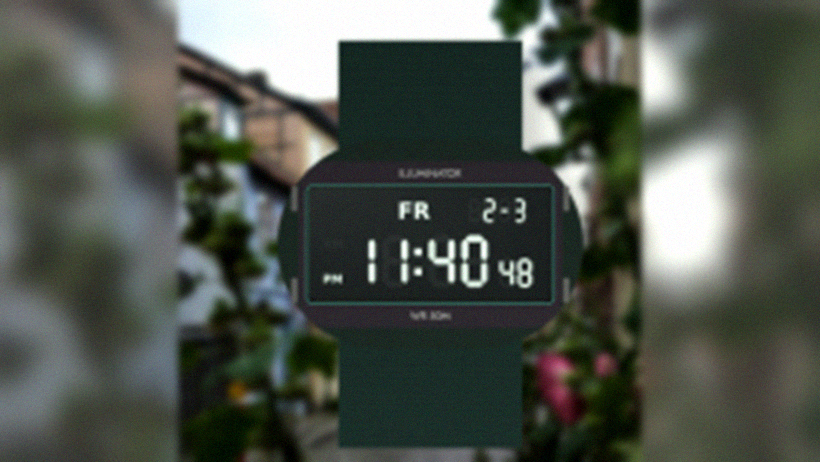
11:40:48
